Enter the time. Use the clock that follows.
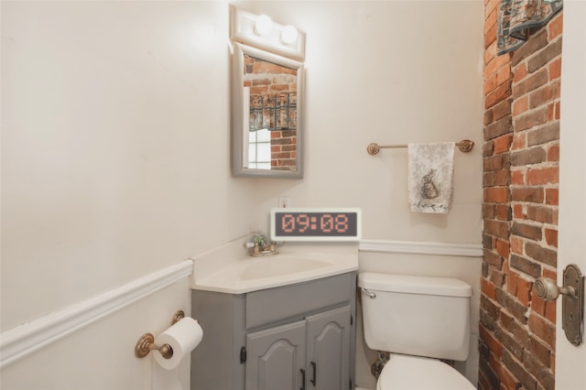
9:08
